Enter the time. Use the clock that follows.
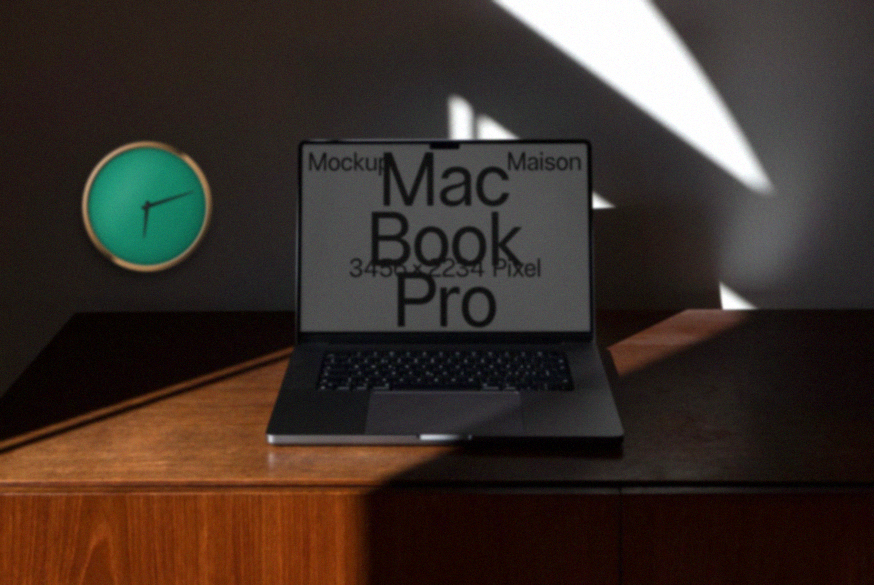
6:12
